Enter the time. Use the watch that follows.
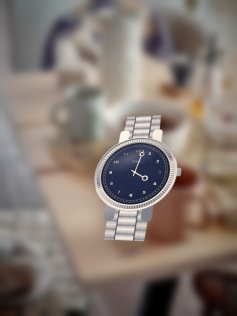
4:02
